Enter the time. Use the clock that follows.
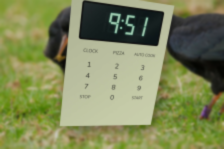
9:51
